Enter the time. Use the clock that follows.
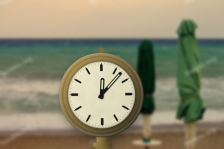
12:07
